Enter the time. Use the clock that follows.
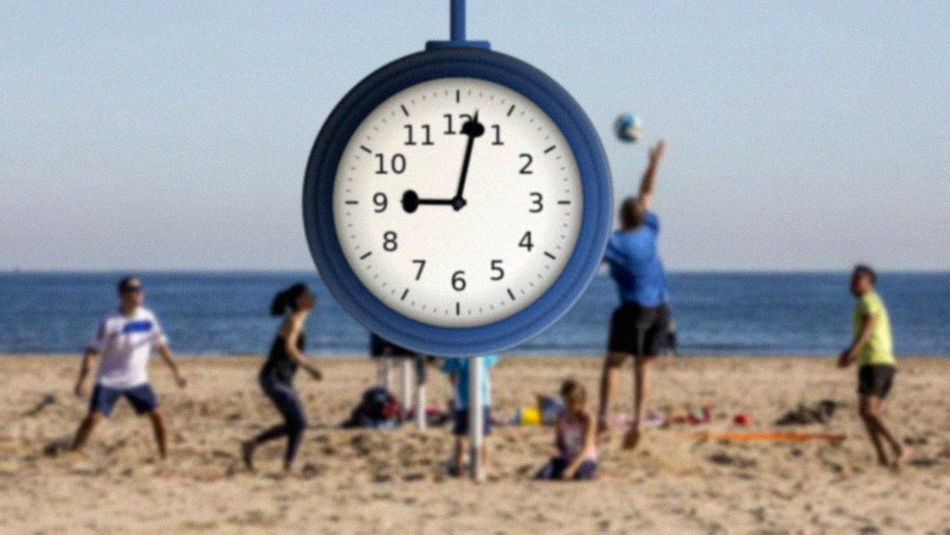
9:02
